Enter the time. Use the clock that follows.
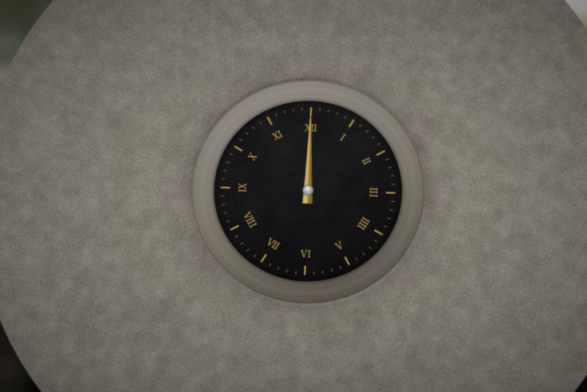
12:00
